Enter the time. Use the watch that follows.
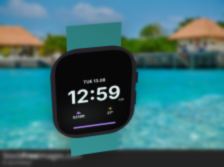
12:59
